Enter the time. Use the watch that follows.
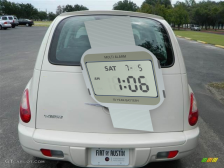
1:06
